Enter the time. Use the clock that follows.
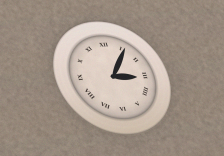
3:06
